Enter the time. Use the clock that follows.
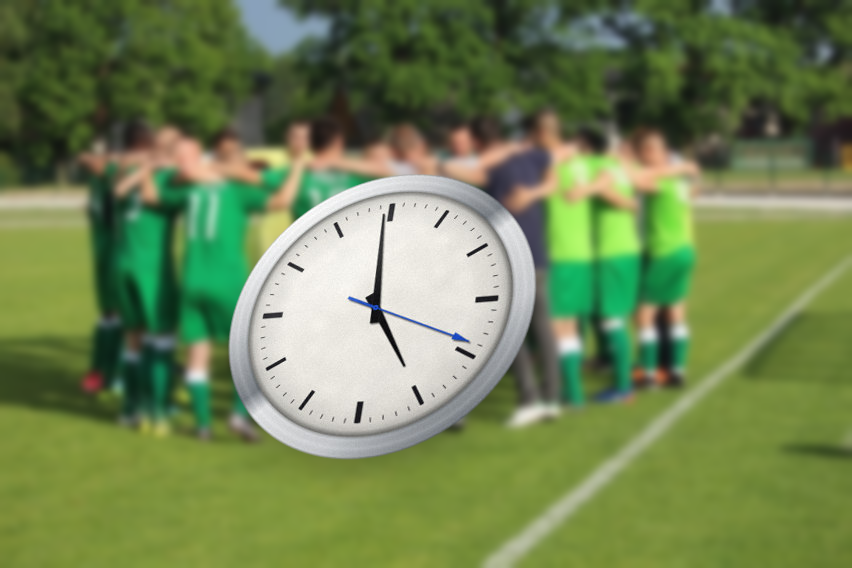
4:59:19
